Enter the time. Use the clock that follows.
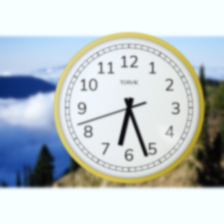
6:26:42
